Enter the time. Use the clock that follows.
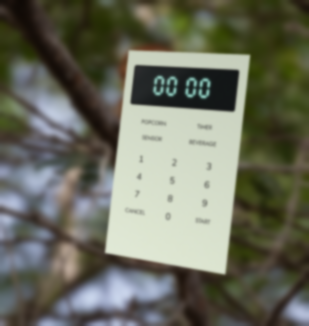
0:00
